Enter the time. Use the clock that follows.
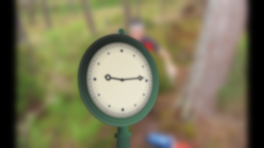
9:14
